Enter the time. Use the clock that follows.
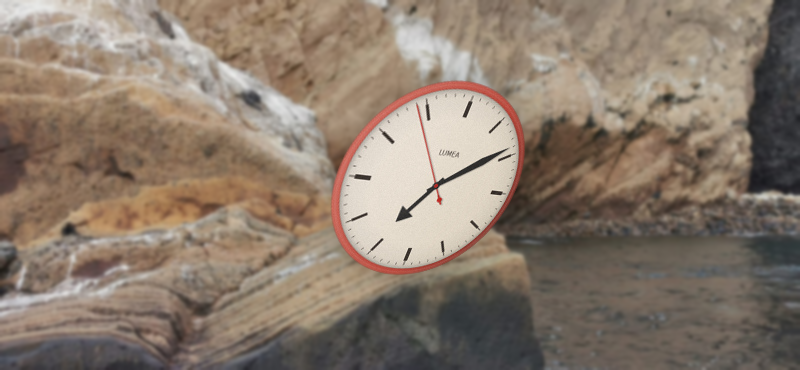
7:08:54
